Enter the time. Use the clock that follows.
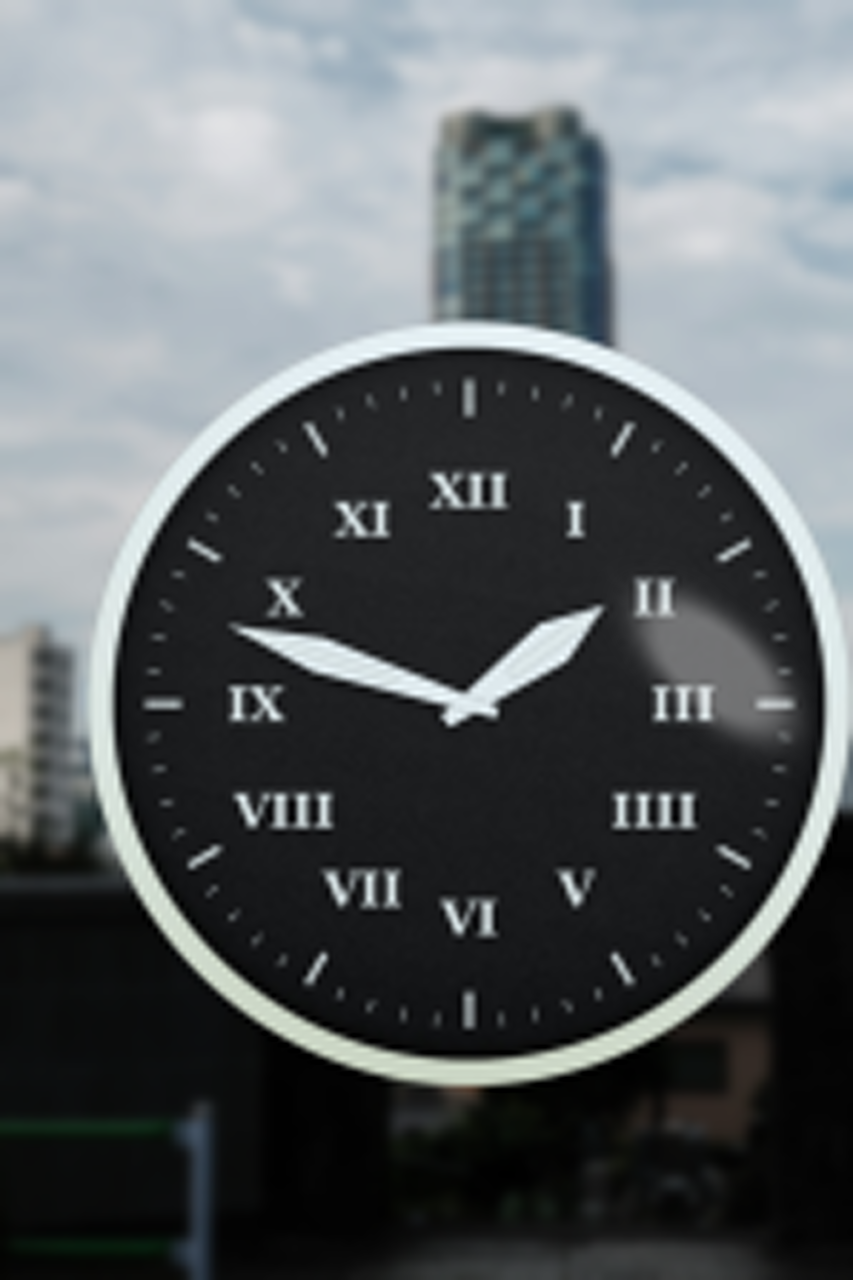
1:48
